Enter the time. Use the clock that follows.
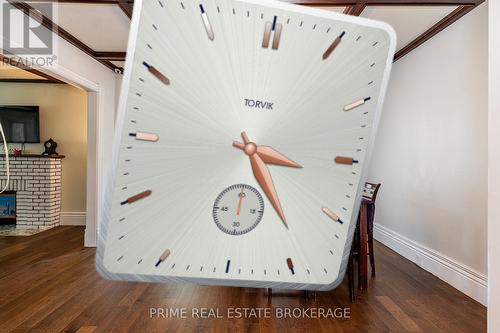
3:24
